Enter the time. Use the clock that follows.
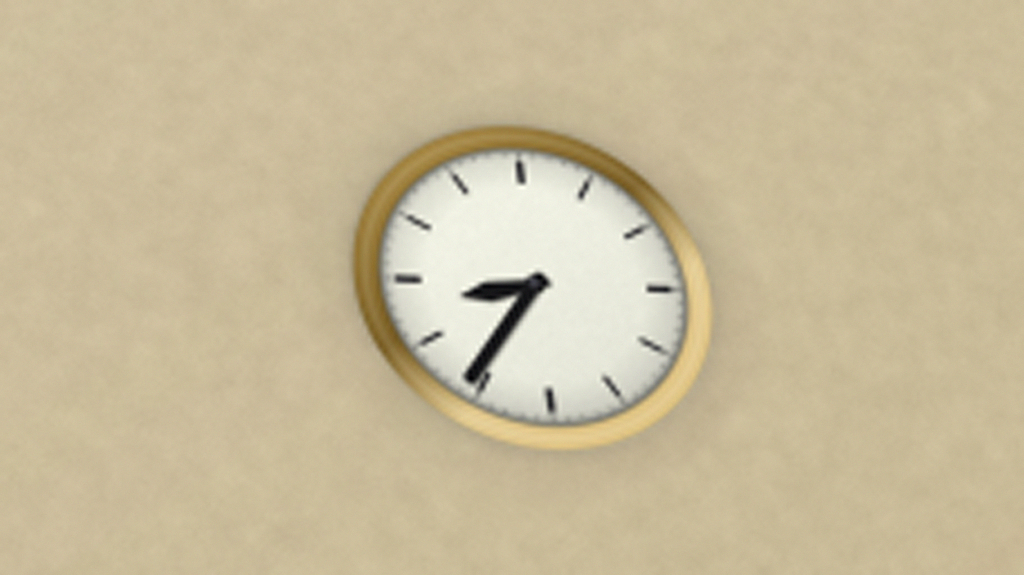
8:36
